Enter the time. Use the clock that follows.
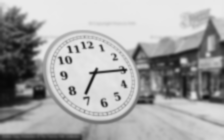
7:15
